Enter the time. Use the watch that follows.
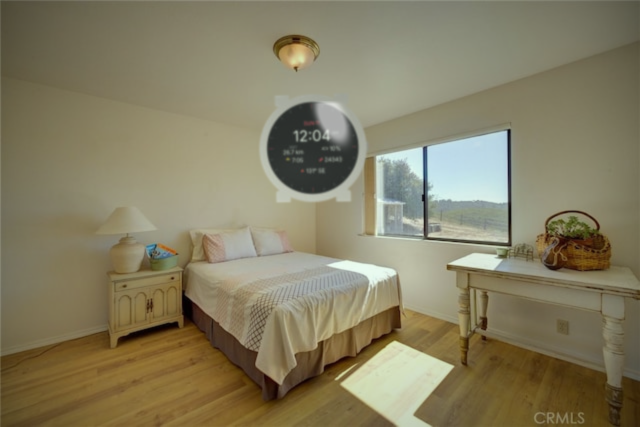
12:04
